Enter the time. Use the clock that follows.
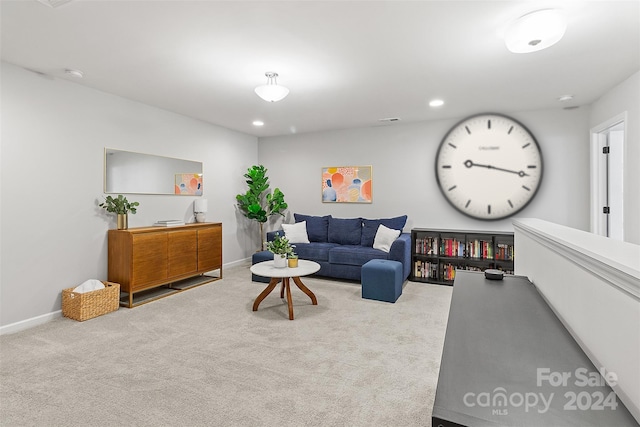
9:17
